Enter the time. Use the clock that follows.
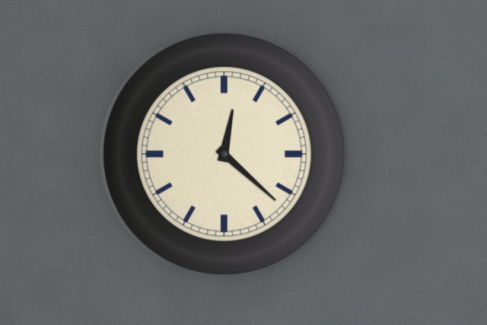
12:22
